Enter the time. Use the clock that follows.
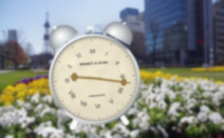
9:17
